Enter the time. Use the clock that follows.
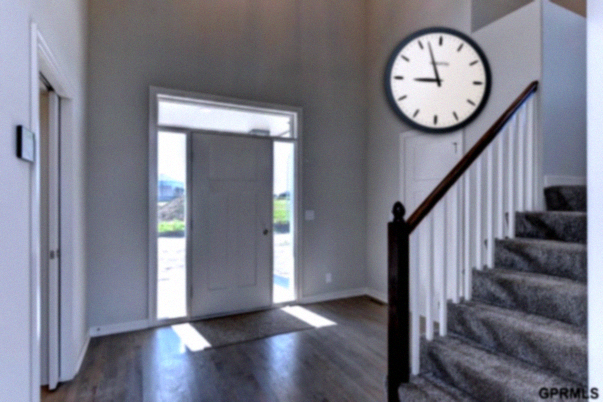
8:57
